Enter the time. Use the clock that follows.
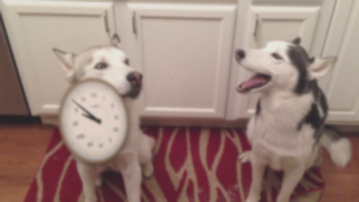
9:52
